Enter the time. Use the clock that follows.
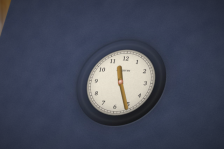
11:26
